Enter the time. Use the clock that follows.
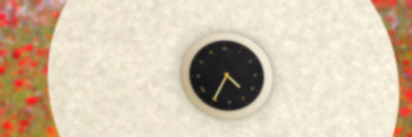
4:35
